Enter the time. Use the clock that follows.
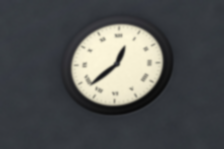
12:38
